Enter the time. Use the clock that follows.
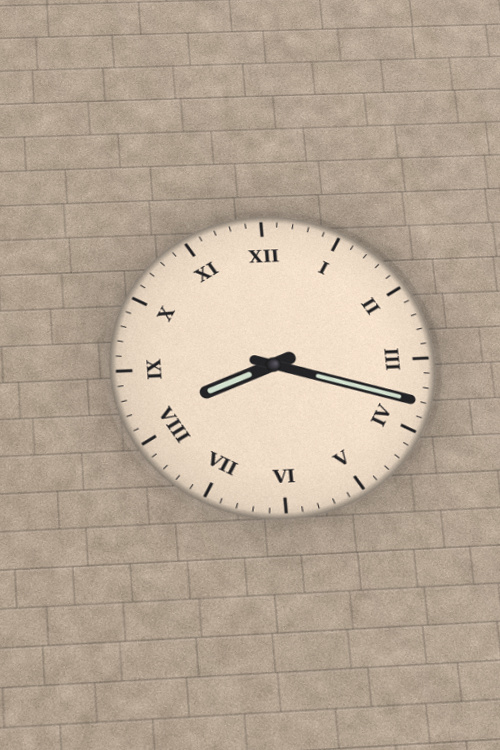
8:18
